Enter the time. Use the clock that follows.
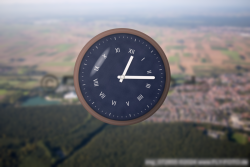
12:12
